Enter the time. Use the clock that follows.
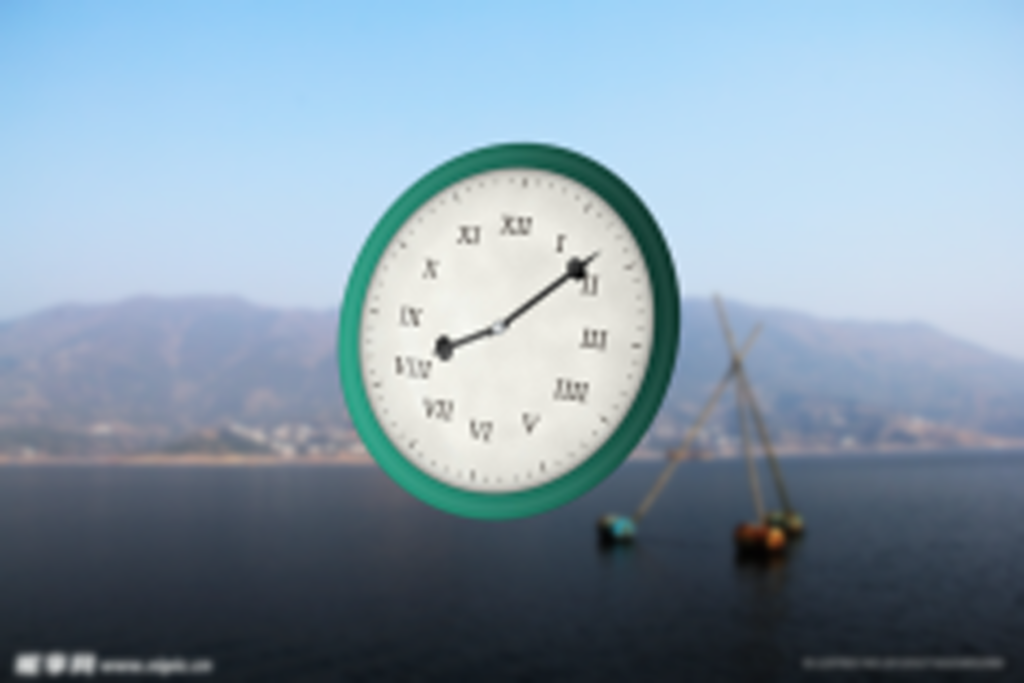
8:08
